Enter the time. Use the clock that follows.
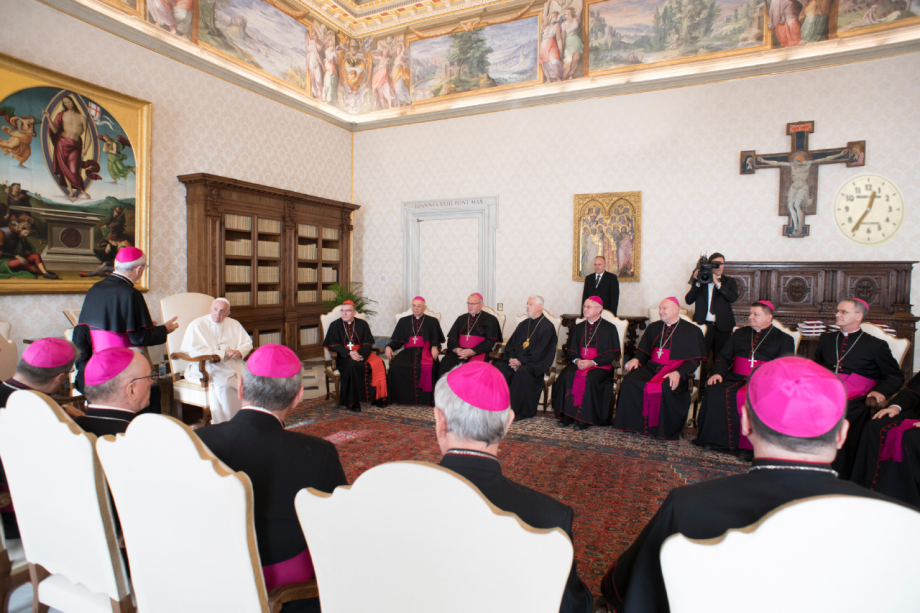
12:36
